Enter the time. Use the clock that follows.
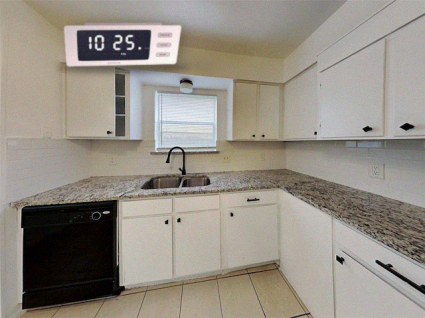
10:25
